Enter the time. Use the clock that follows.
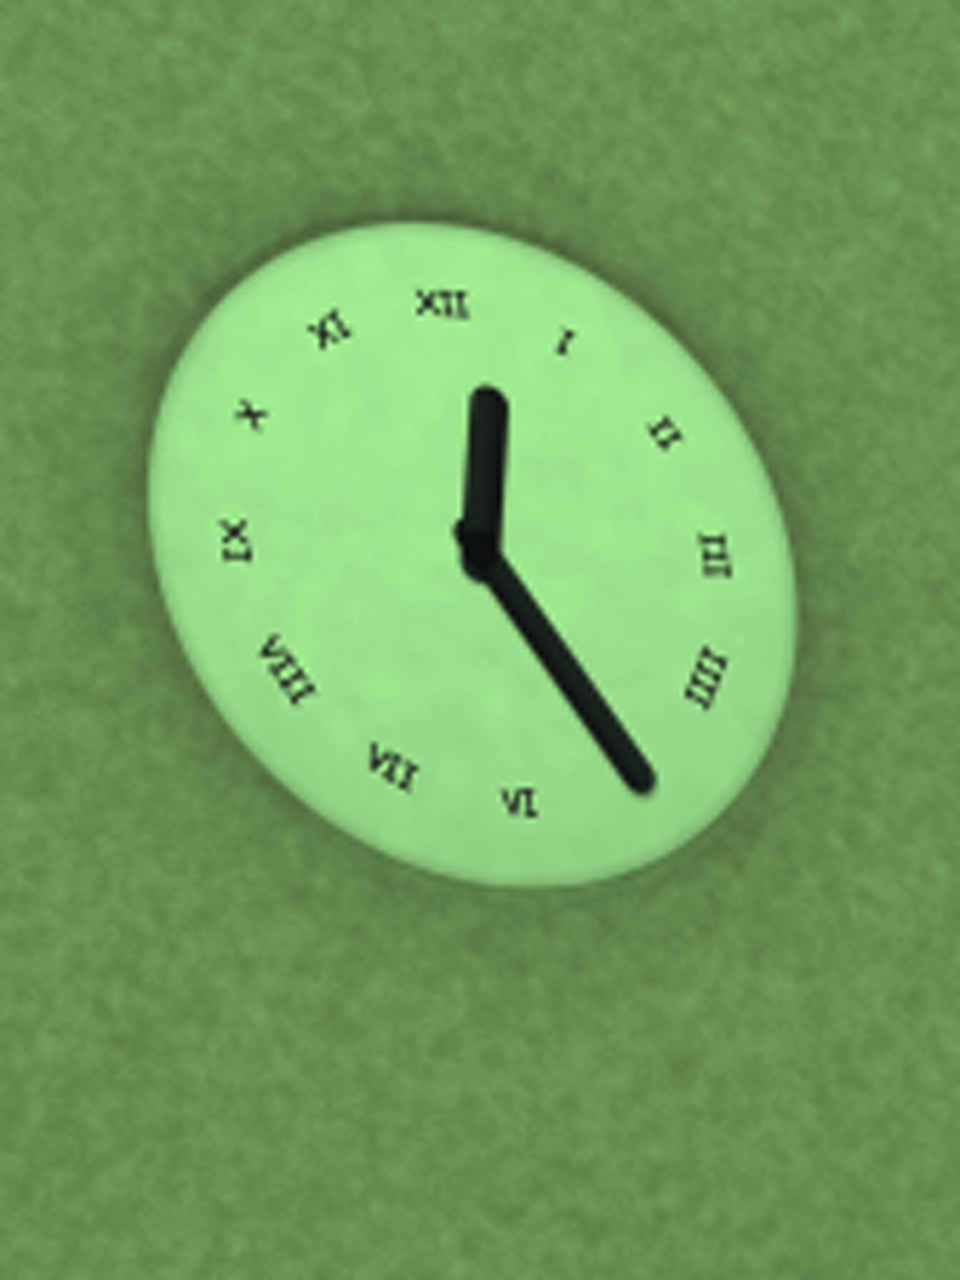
12:25
